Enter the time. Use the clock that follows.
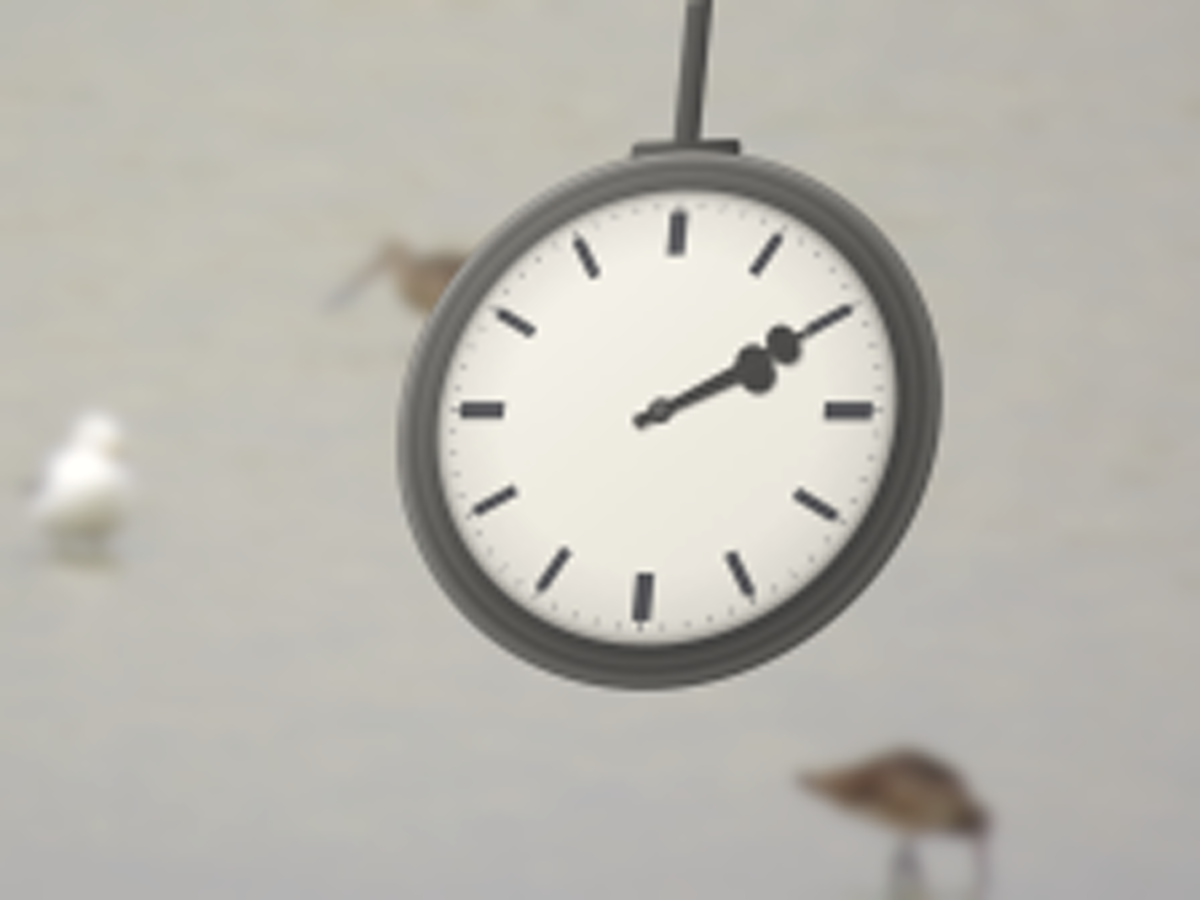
2:10
